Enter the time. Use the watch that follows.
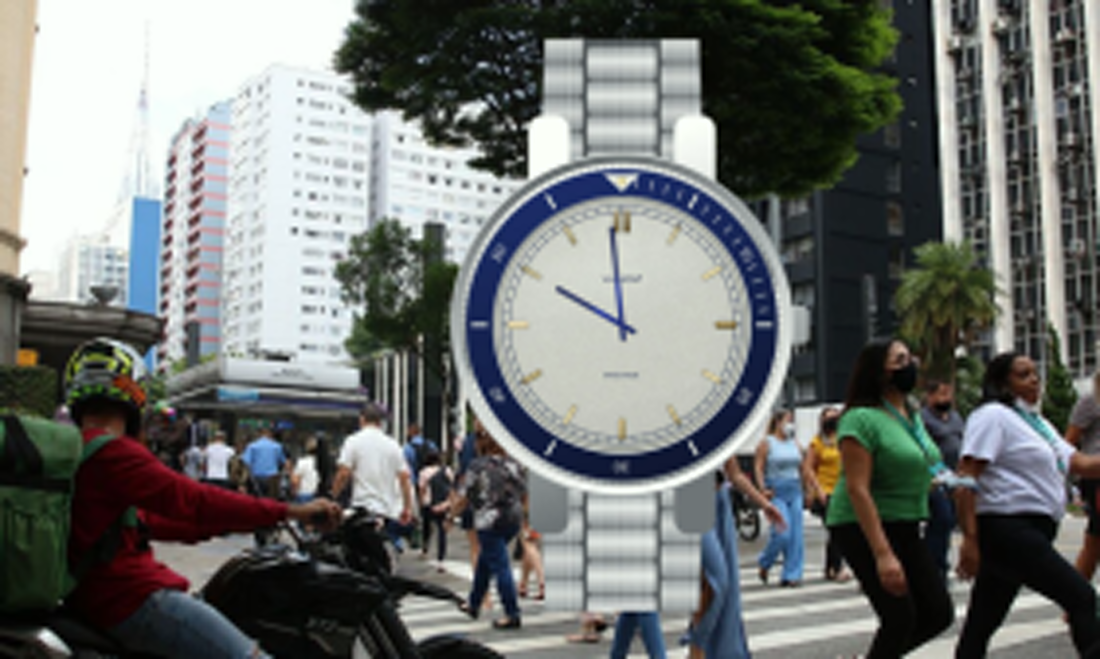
9:59
